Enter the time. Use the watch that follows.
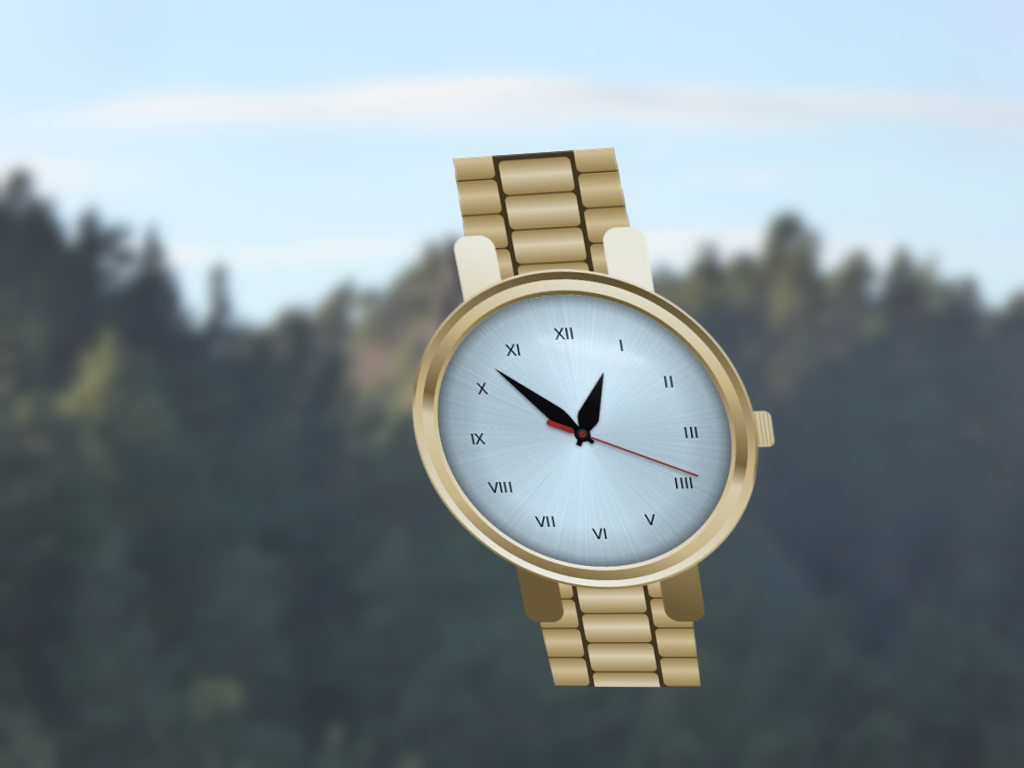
12:52:19
